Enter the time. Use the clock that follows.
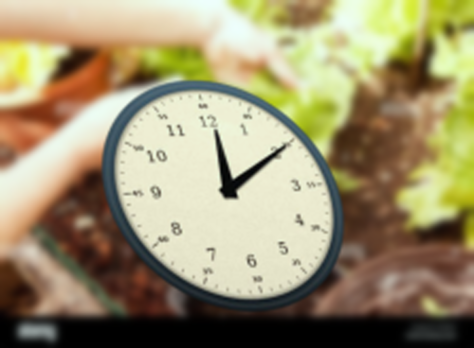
12:10
